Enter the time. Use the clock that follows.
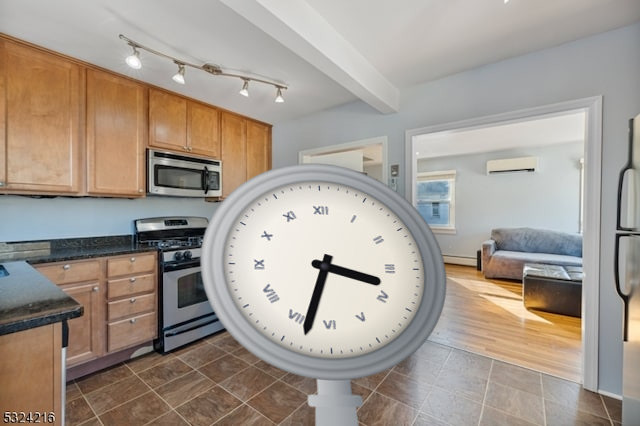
3:33
